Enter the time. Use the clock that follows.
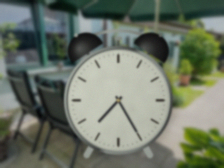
7:25
